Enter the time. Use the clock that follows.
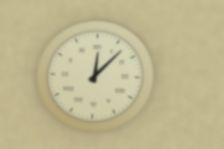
12:07
